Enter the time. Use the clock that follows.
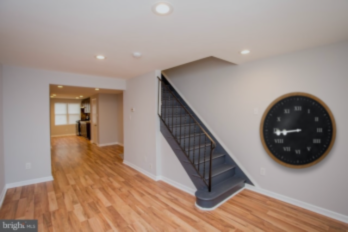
8:44
